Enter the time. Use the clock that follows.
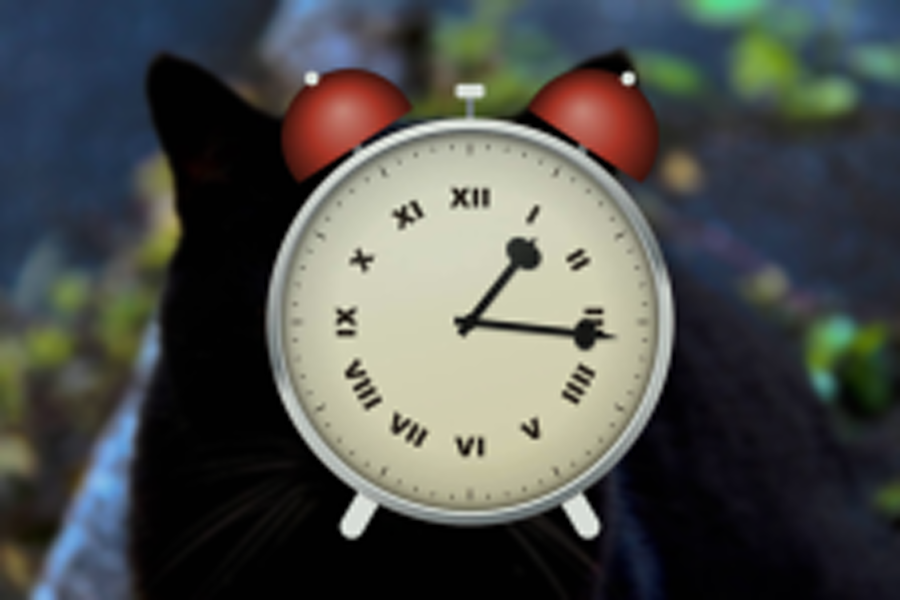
1:16
